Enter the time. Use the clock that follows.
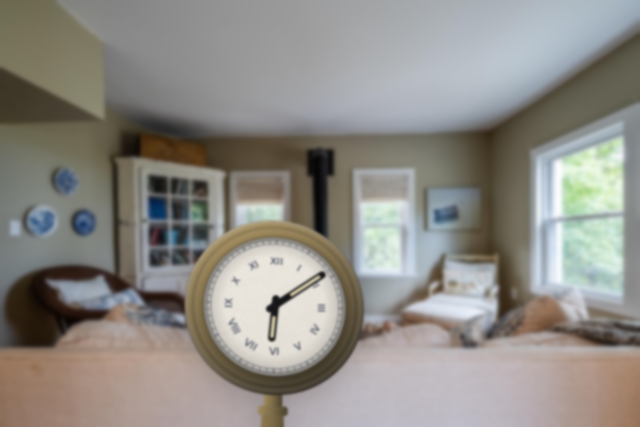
6:09
